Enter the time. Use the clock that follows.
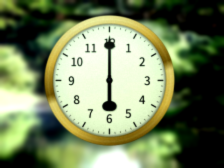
6:00
